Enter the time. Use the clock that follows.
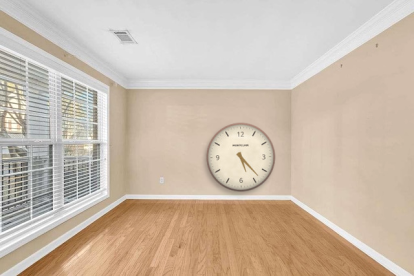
5:23
